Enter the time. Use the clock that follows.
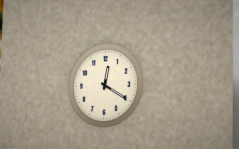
12:20
